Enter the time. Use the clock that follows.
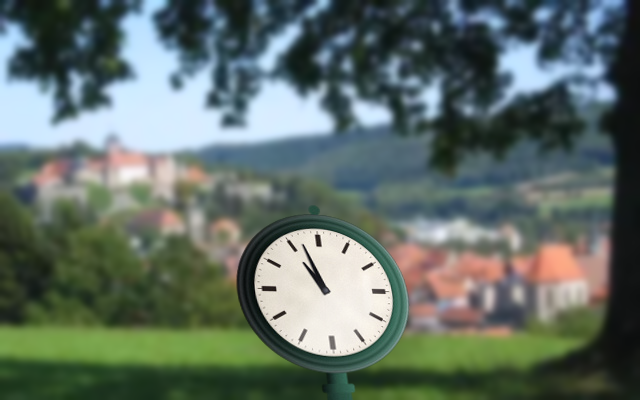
10:57
